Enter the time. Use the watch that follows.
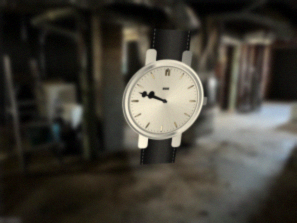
9:48
